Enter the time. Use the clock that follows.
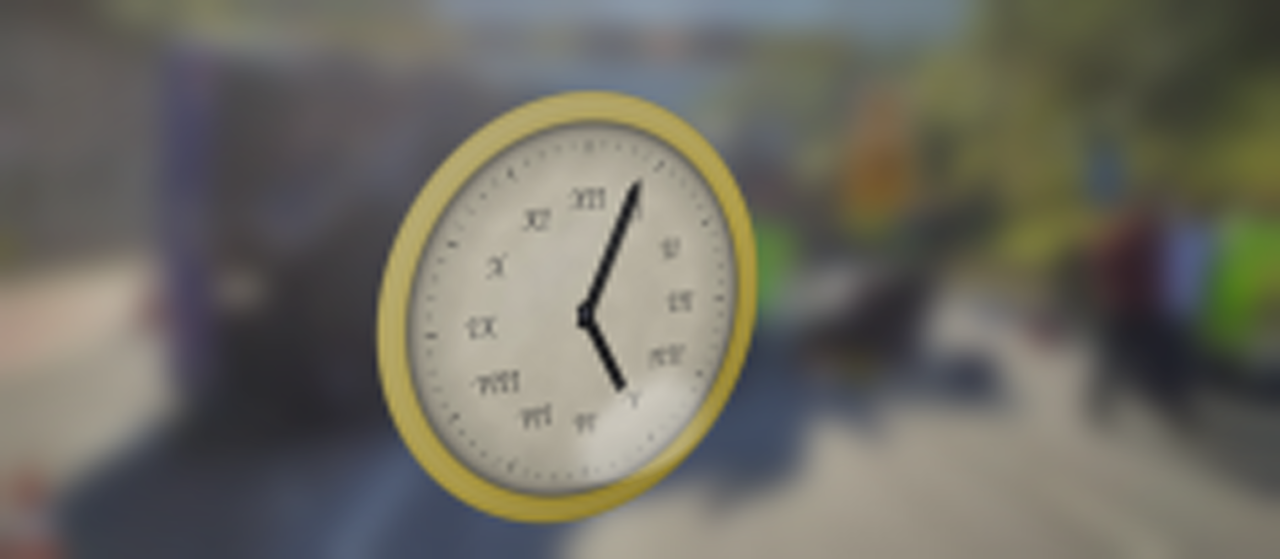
5:04
